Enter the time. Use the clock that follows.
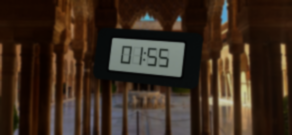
1:55
